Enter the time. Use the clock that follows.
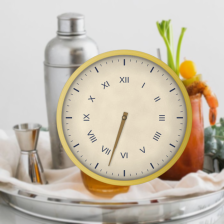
6:33
